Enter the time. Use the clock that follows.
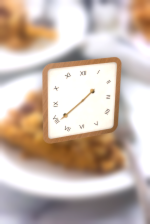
1:39
